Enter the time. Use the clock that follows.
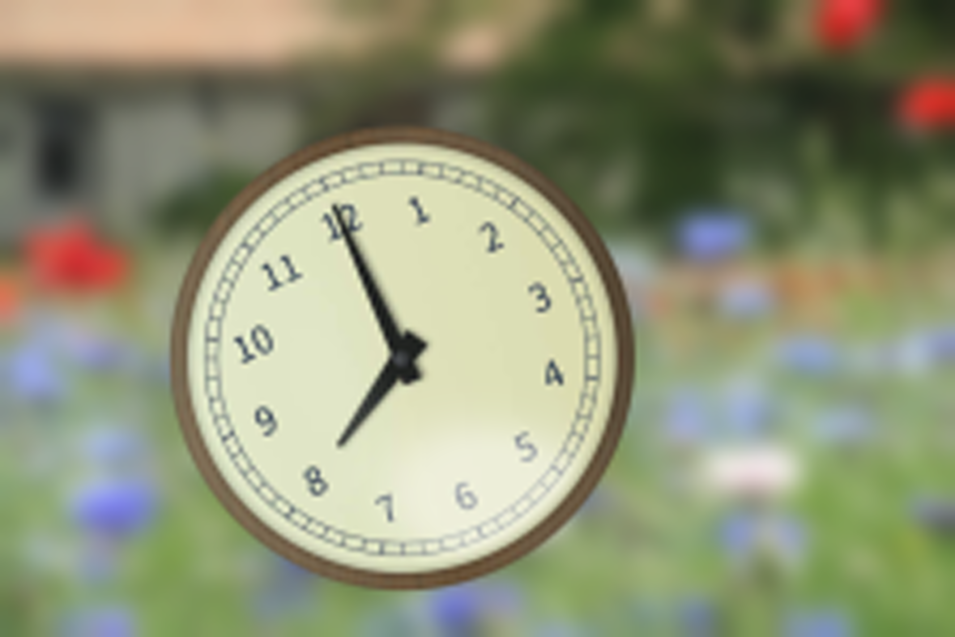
8:00
